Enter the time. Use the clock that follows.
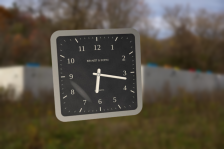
6:17
